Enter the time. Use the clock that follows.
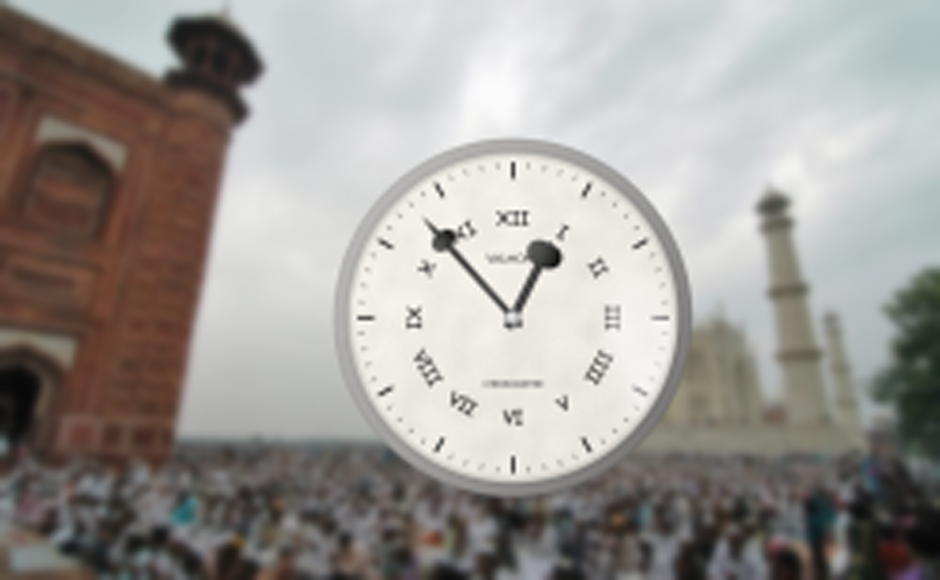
12:53
